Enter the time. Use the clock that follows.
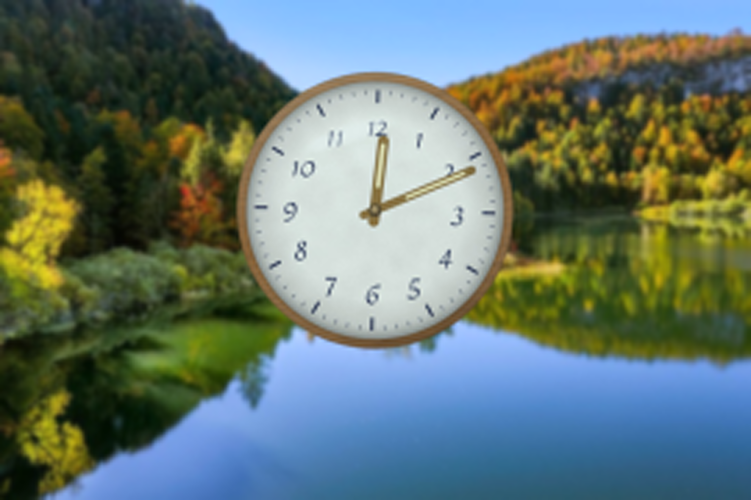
12:11
